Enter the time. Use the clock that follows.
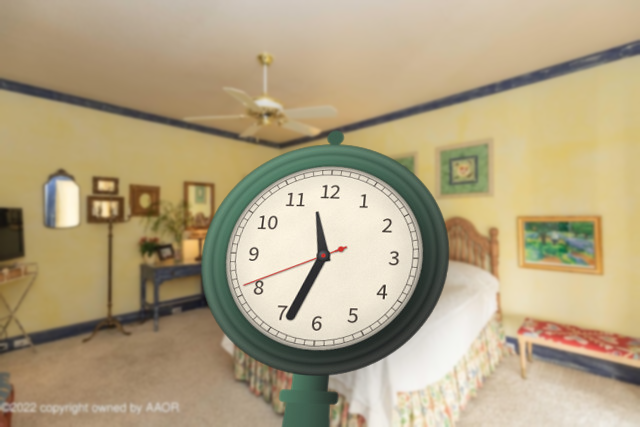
11:33:41
